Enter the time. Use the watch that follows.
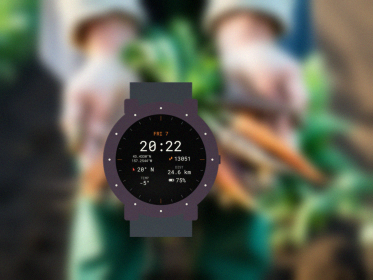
20:22
